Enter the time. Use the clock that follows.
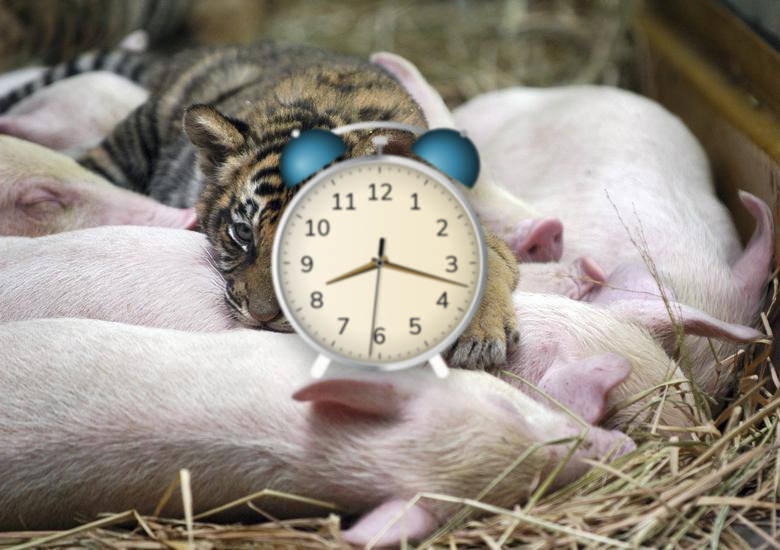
8:17:31
